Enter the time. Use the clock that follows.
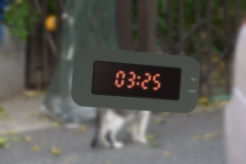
3:25
